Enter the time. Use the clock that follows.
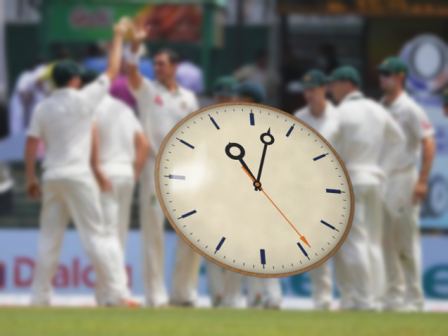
11:02:24
